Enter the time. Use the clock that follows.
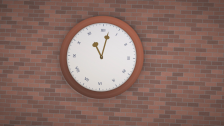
11:02
